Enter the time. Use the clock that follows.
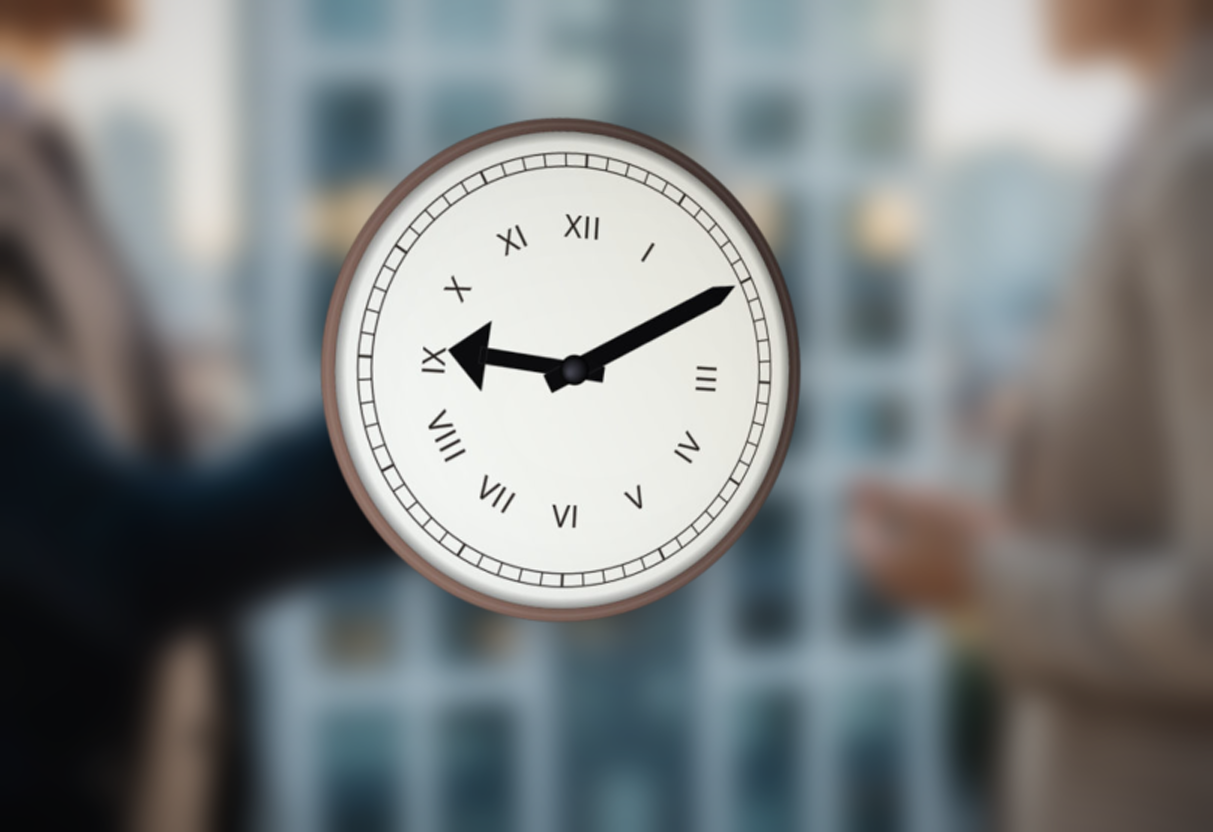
9:10
